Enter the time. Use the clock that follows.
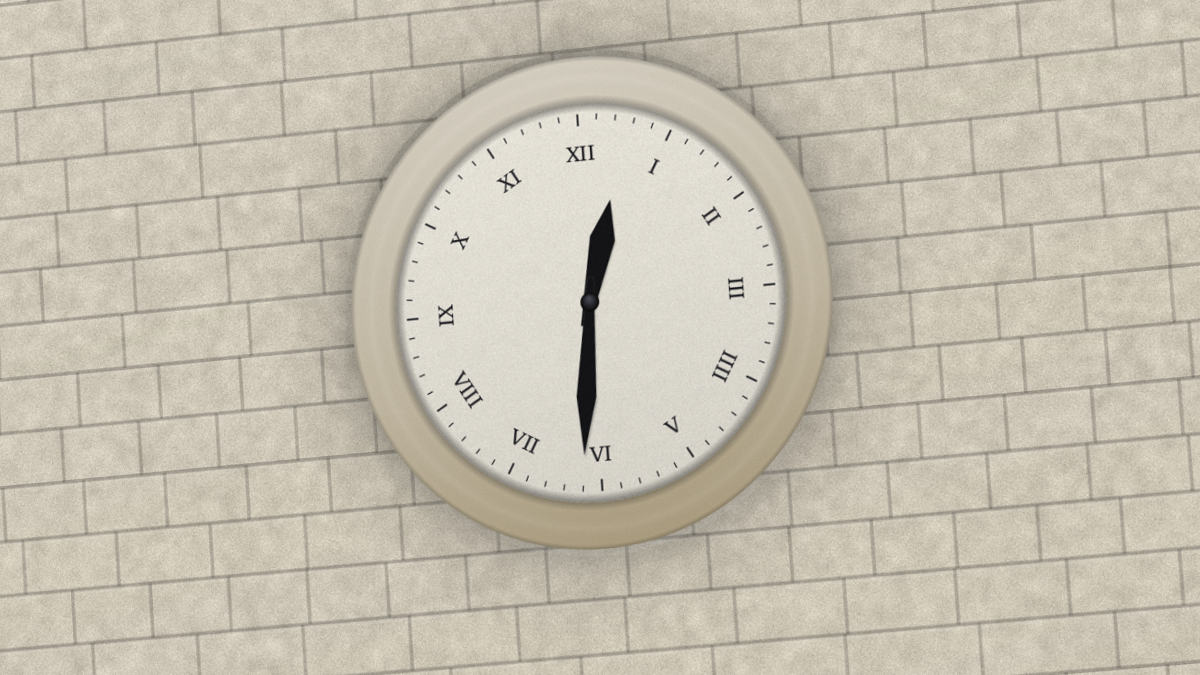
12:31
